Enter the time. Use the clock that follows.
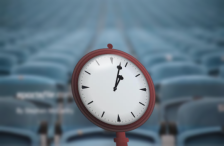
1:03
